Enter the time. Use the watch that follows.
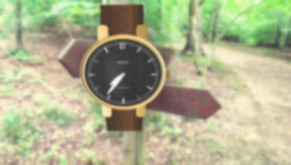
7:36
